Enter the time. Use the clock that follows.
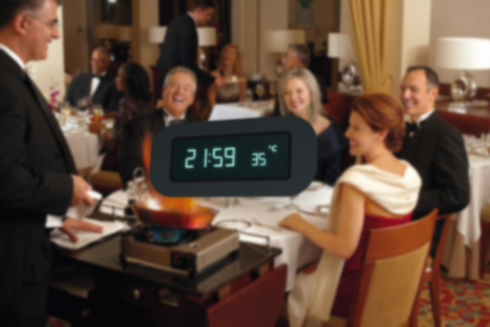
21:59
